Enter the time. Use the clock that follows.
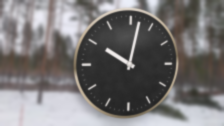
10:02
